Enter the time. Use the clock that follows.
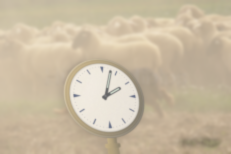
2:03
